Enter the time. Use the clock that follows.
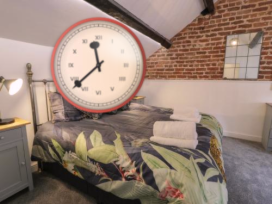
11:38
